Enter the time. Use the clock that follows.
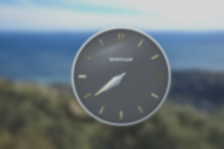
7:39
